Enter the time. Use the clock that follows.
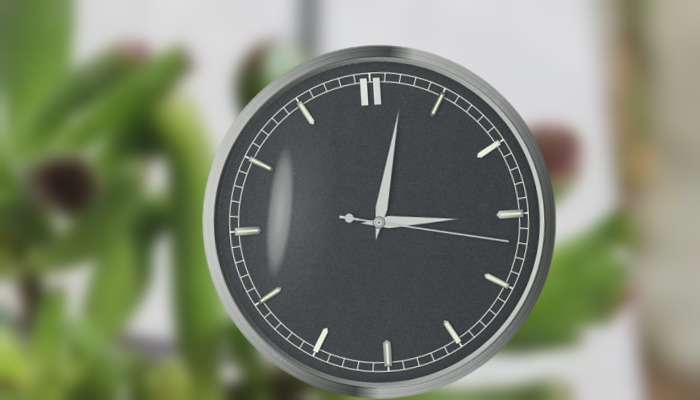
3:02:17
